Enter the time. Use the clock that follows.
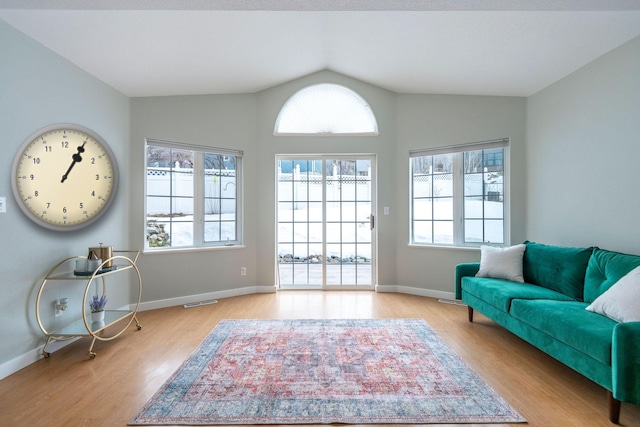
1:05
